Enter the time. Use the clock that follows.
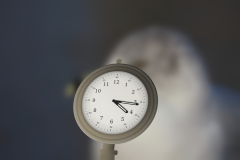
4:16
